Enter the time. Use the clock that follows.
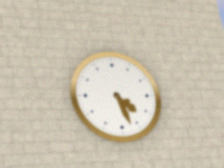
4:27
